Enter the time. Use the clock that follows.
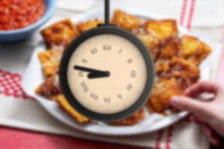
8:47
